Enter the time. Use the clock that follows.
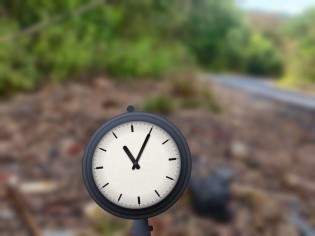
11:05
